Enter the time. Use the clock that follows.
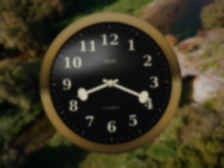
8:19
